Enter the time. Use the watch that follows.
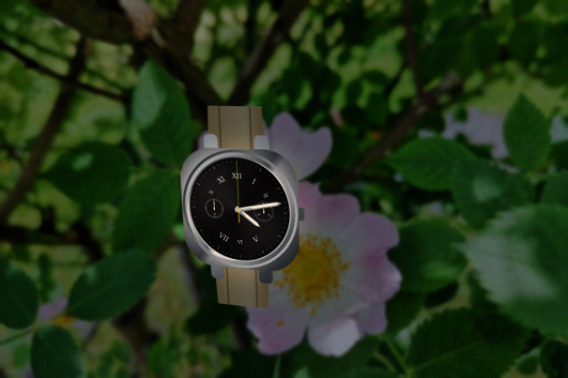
4:13
